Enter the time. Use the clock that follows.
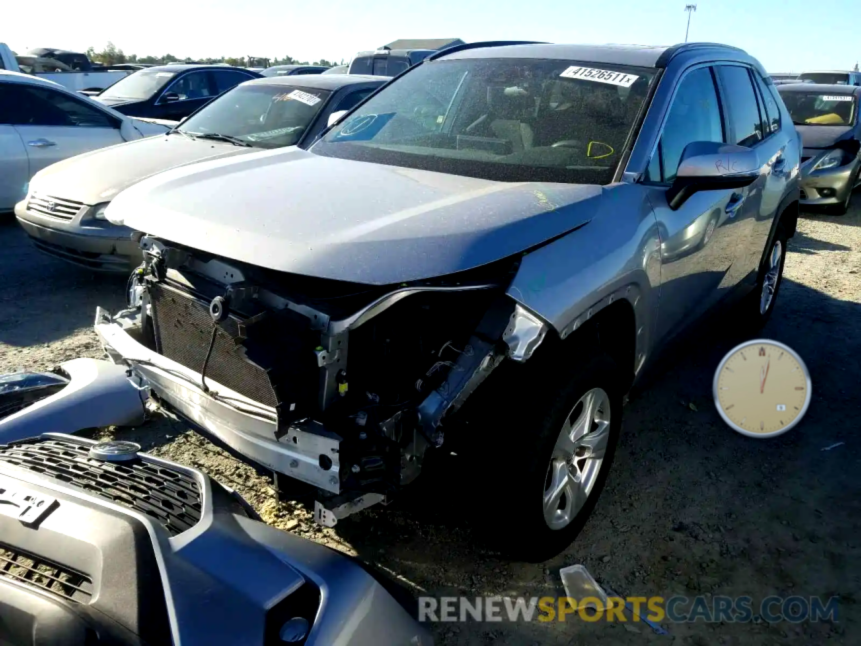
12:02
